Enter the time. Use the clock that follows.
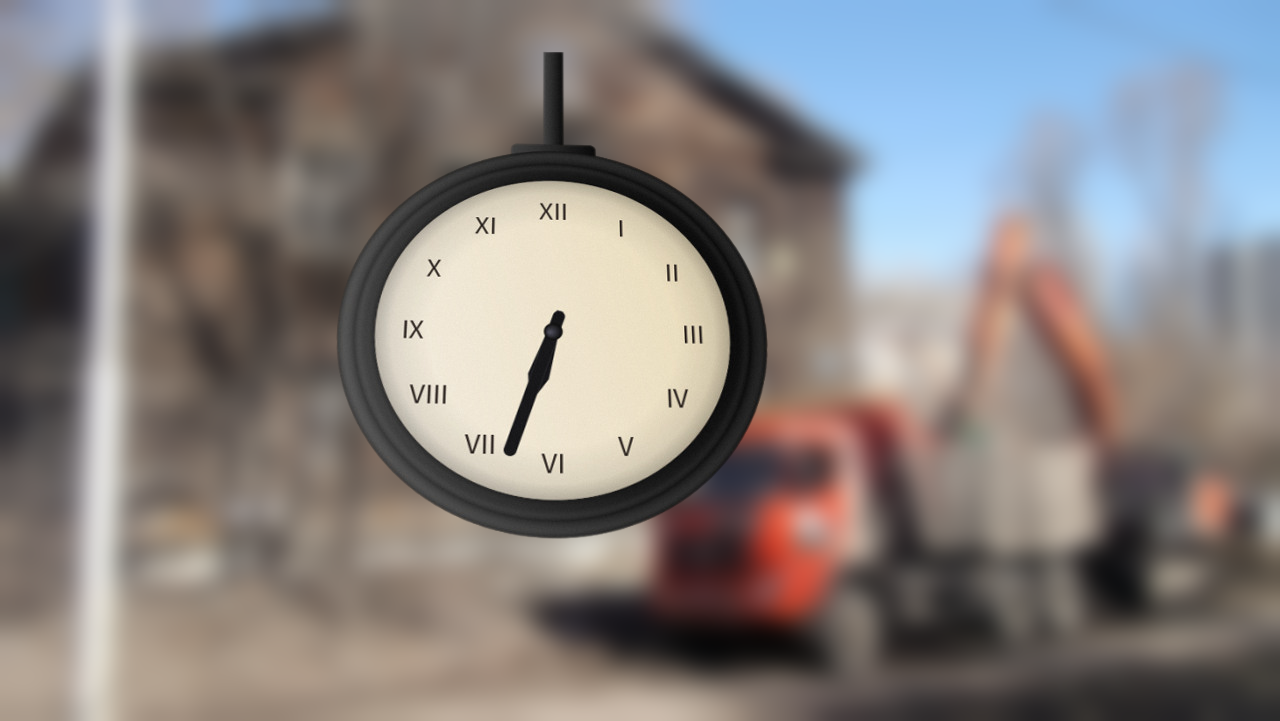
6:33
